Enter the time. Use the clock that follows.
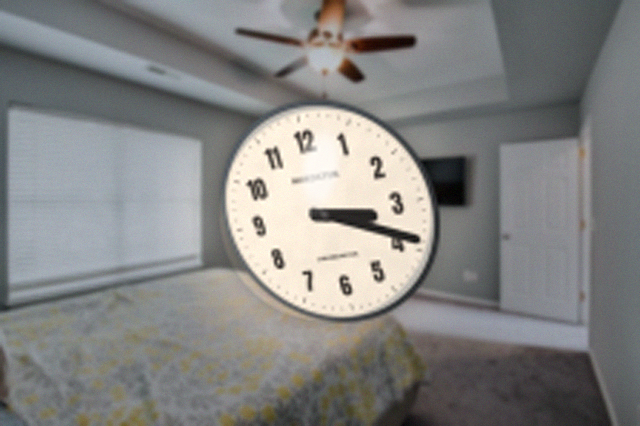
3:19
